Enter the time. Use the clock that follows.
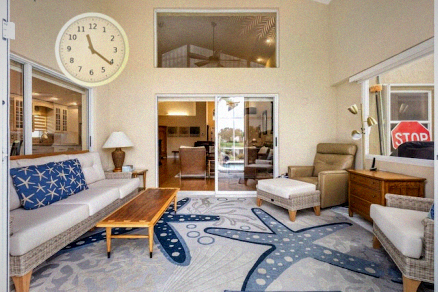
11:21
